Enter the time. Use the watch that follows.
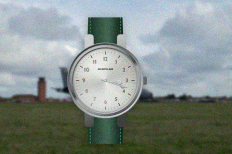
3:18
